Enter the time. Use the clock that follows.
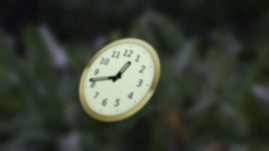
12:42
